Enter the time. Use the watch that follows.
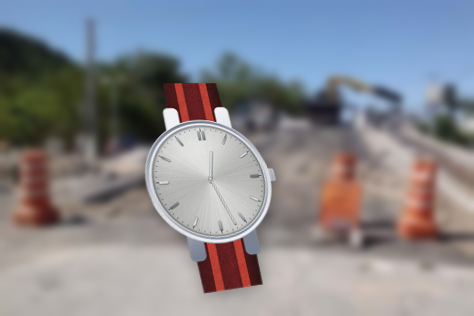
12:27
